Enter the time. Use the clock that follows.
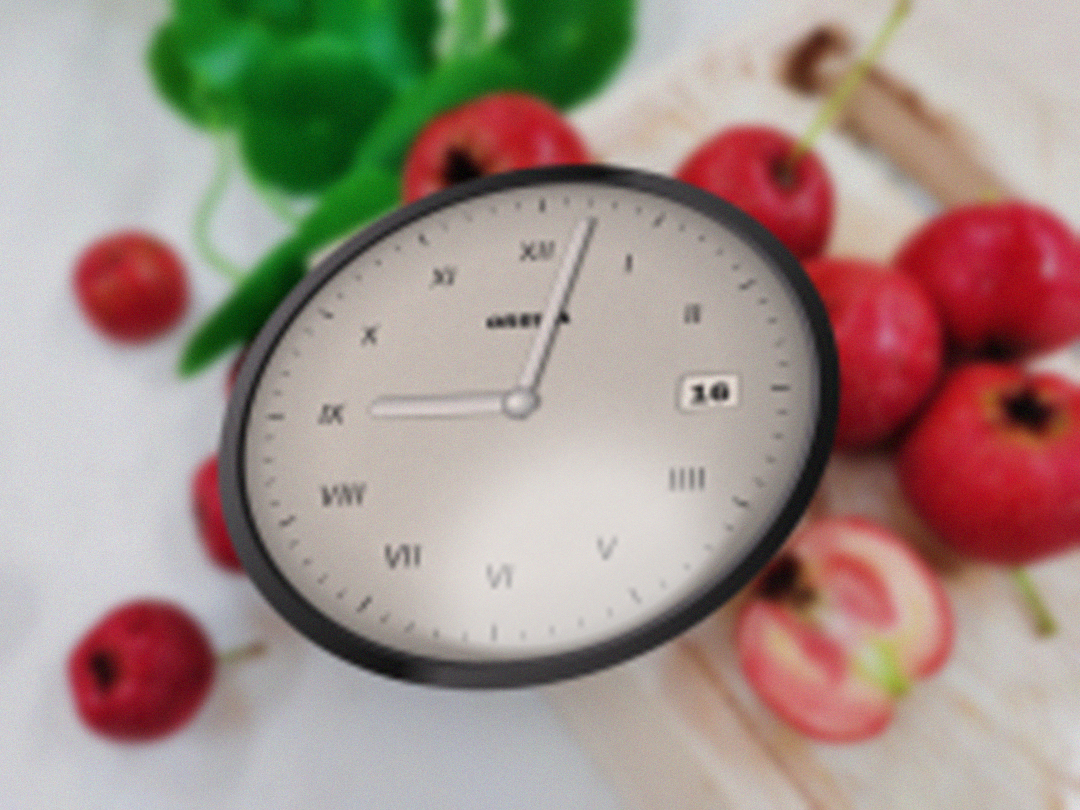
9:02
